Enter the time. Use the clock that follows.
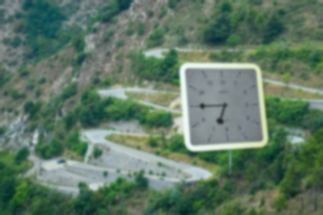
6:45
